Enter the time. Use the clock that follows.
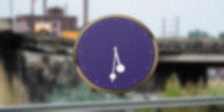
5:31
